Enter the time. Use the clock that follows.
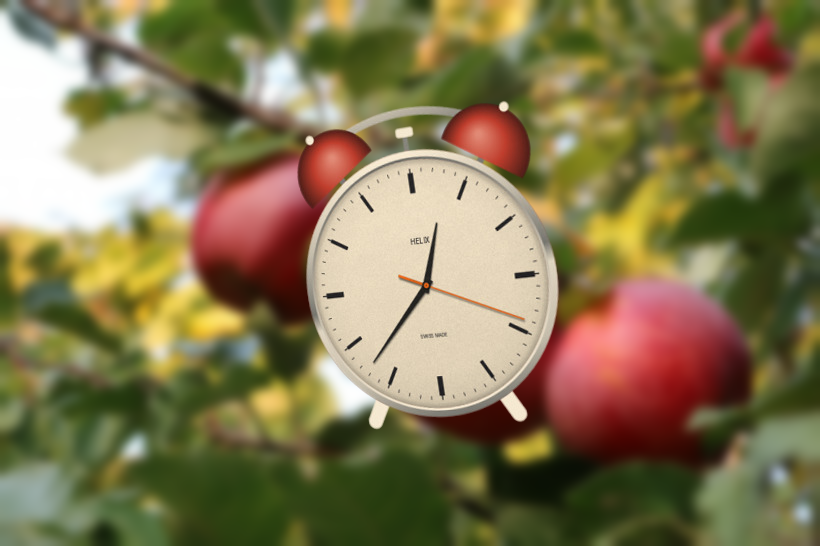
12:37:19
